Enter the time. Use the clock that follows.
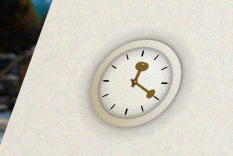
12:20
